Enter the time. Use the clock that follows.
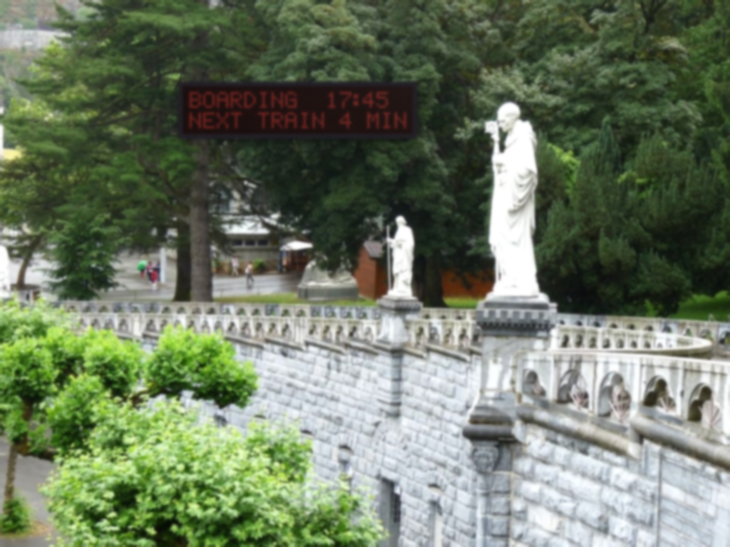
17:45
